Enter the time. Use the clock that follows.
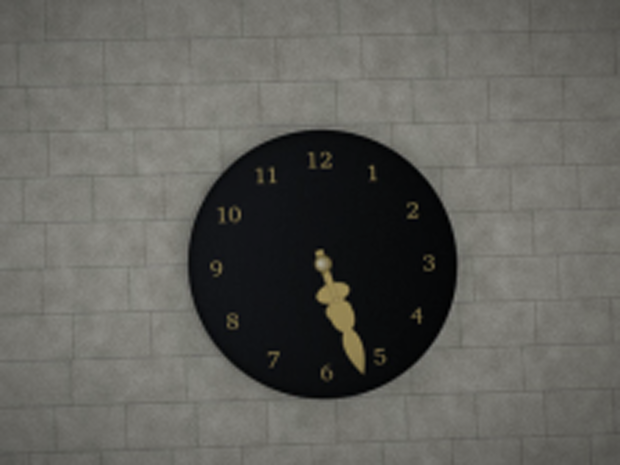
5:27
